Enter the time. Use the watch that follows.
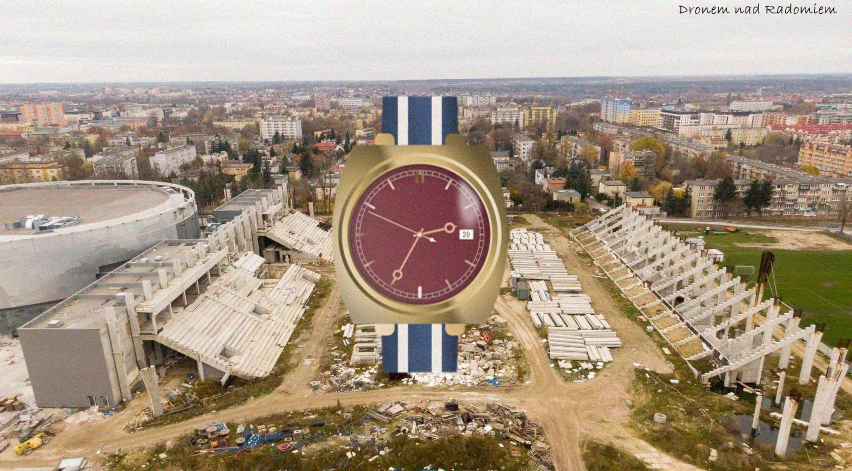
2:34:49
